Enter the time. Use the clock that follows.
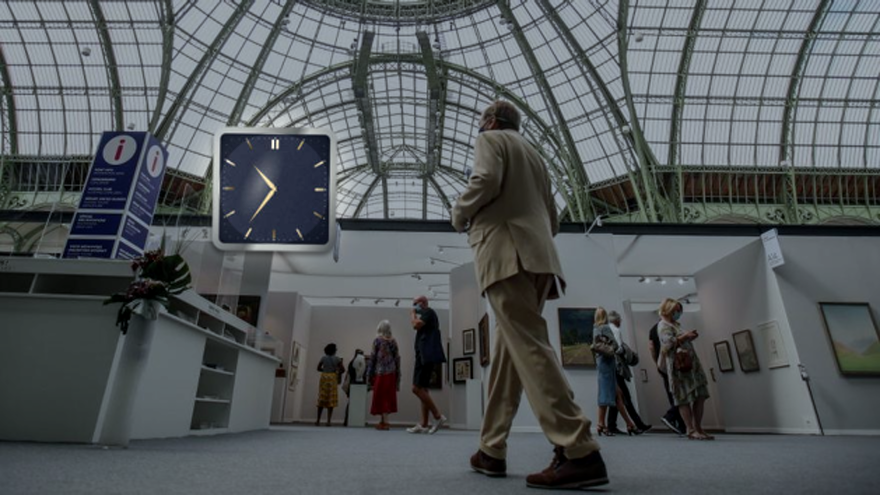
10:36
